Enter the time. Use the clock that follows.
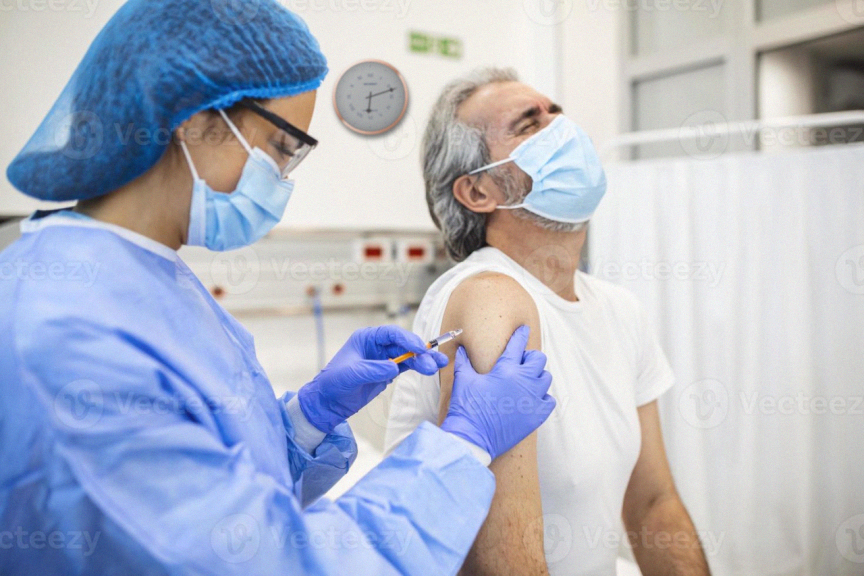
6:12
